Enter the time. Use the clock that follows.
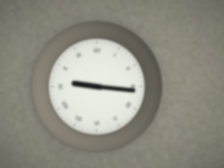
9:16
